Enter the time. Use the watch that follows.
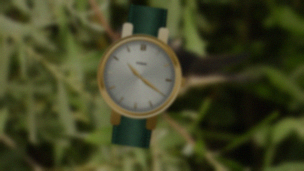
10:20
